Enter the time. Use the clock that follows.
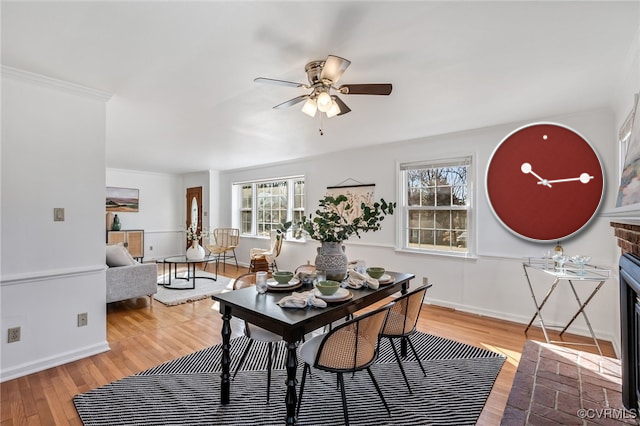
10:14
